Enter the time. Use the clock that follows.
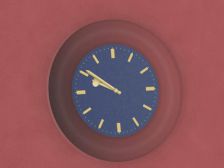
9:51
